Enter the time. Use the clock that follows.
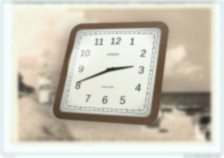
2:41
